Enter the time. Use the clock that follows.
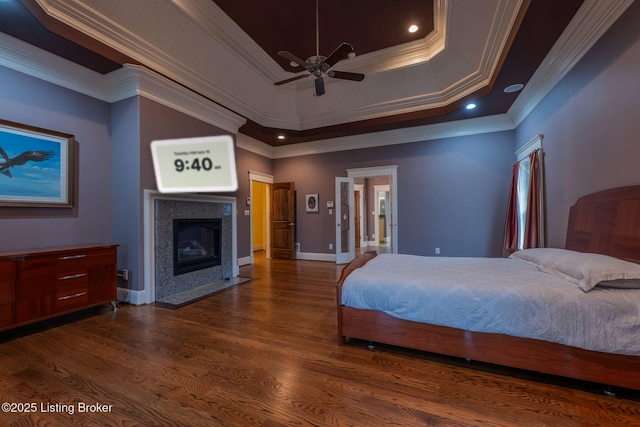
9:40
